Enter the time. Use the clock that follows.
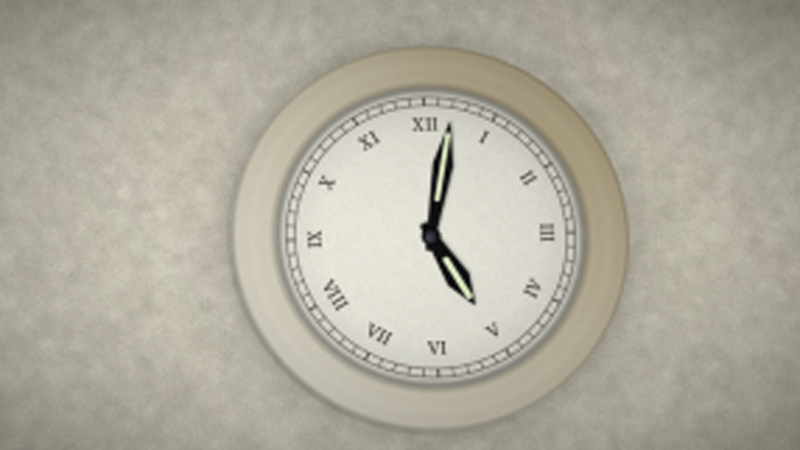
5:02
